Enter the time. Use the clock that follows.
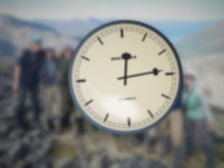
12:14
